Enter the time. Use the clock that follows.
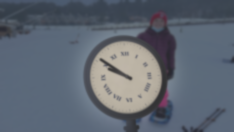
9:51
